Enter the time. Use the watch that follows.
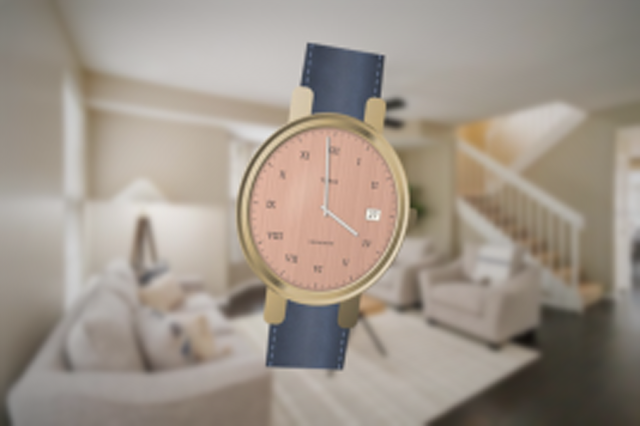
3:59
